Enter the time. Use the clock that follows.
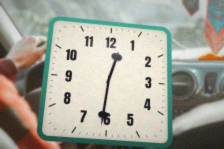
12:31
